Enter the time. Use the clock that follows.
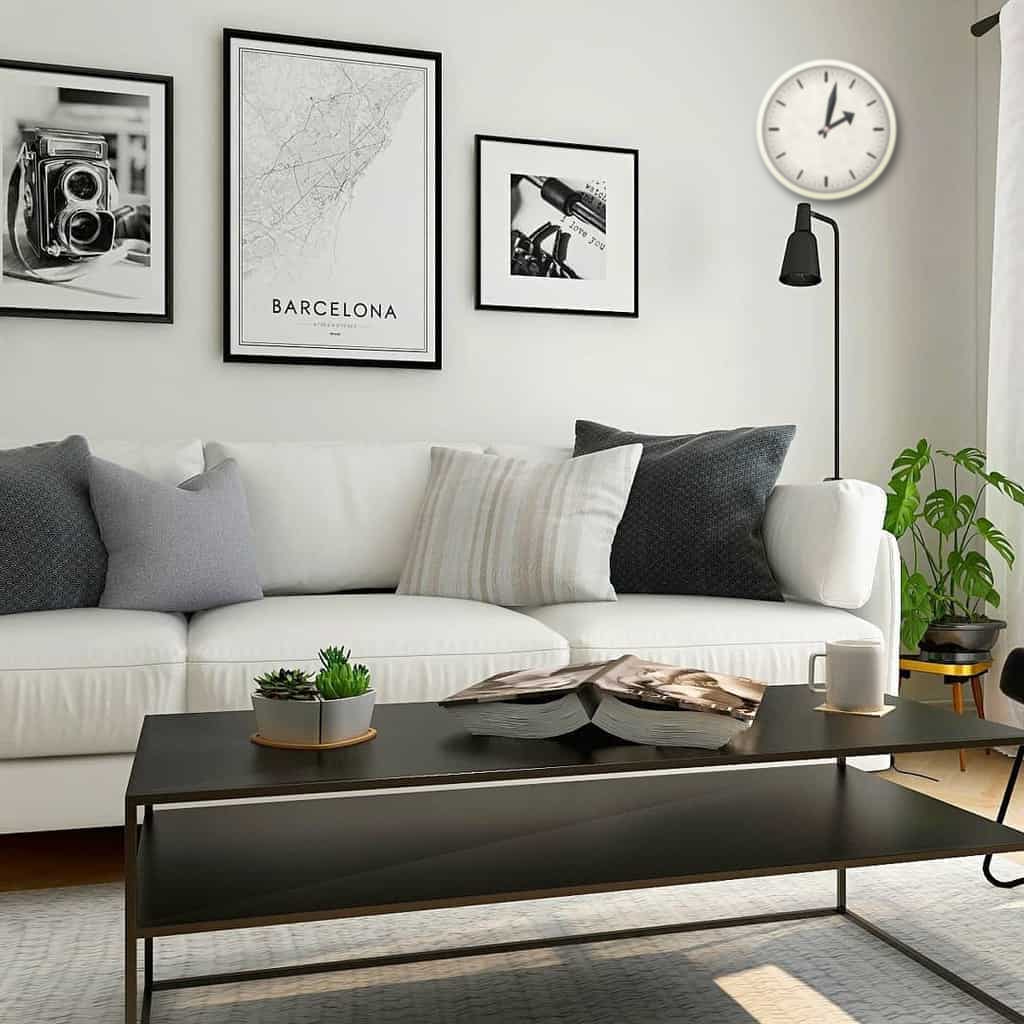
2:02
